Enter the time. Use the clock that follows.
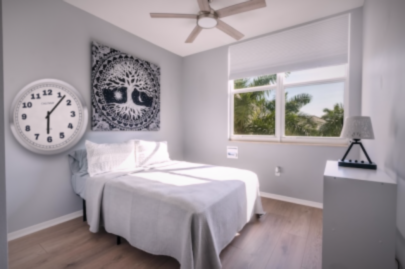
6:07
